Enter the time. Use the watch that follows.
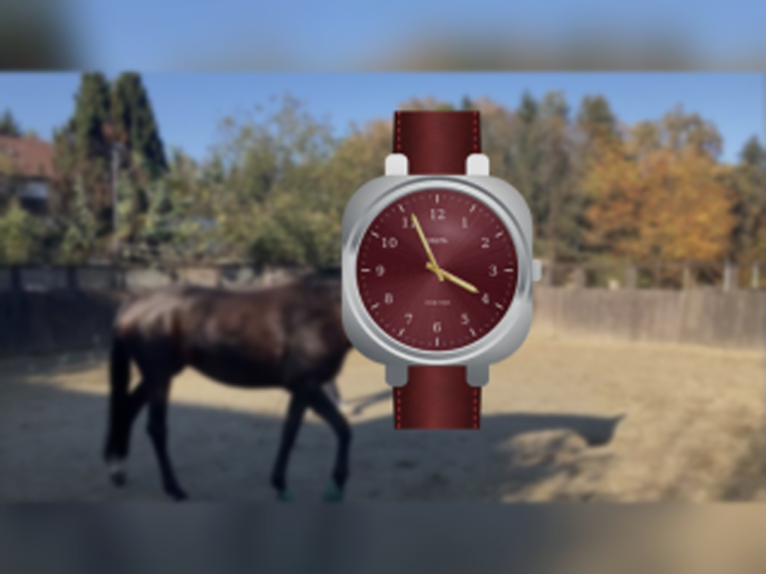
3:56
